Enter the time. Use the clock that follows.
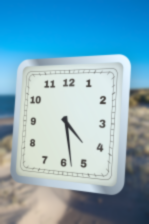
4:28
